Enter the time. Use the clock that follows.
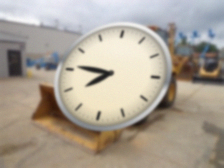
7:46
